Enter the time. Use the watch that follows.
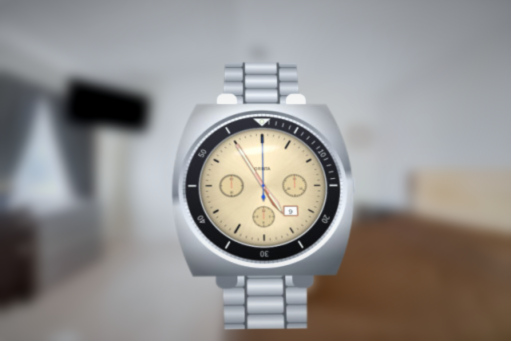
4:55
